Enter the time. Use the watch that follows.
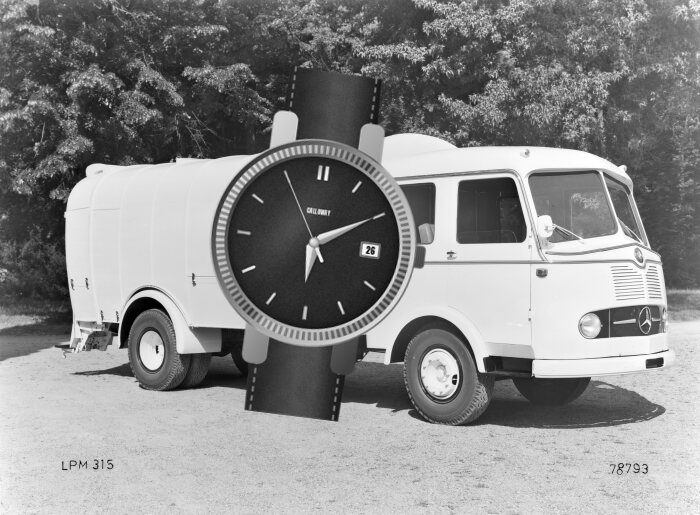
6:09:55
